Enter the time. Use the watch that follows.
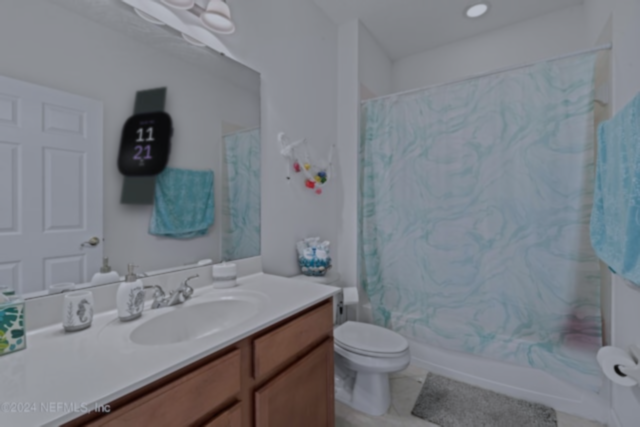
11:21
